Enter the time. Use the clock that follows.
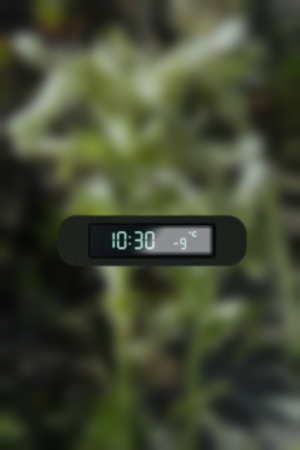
10:30
